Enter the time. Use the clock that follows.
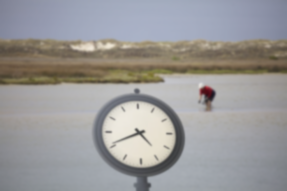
4:41
